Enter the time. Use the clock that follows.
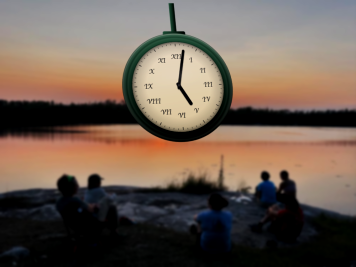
5:02
